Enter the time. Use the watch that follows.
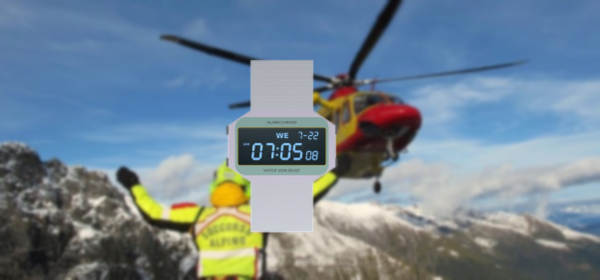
7:05:08
